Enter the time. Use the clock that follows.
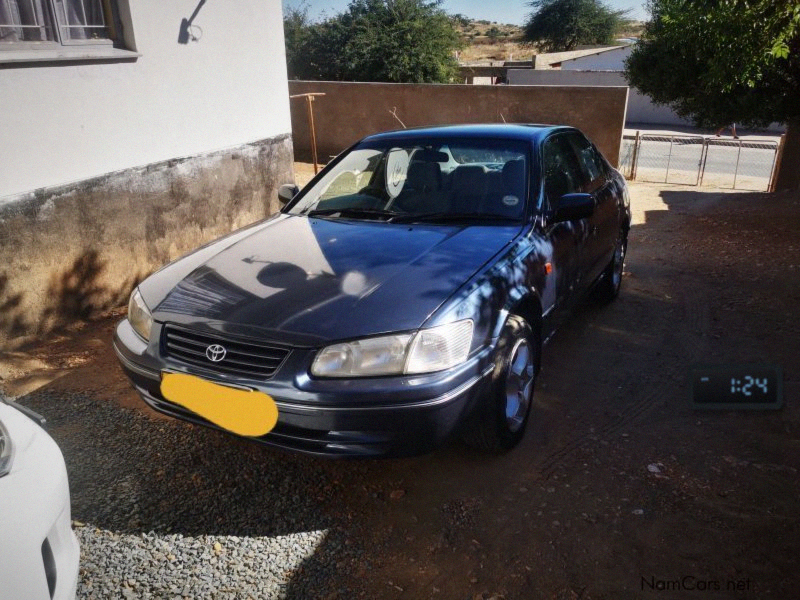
1:24
